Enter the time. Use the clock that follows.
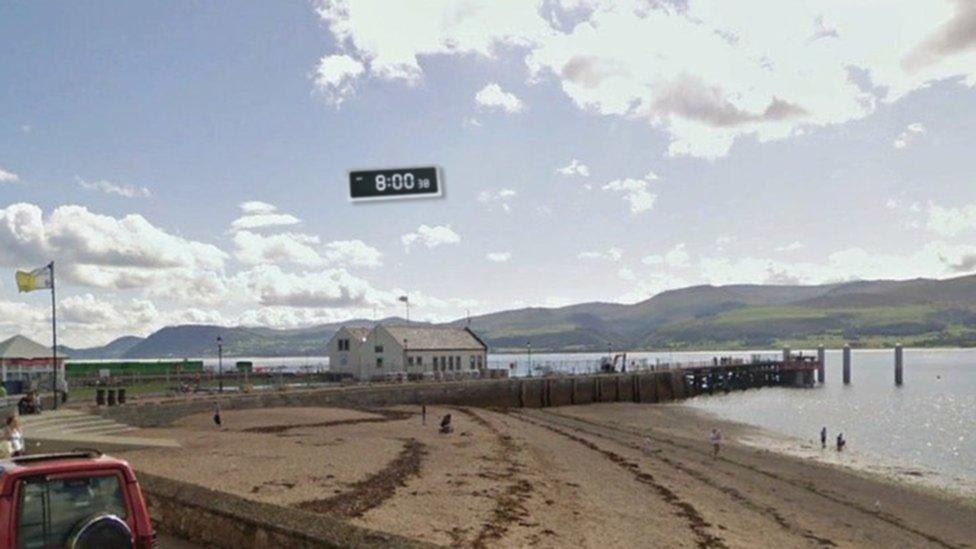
8:00
